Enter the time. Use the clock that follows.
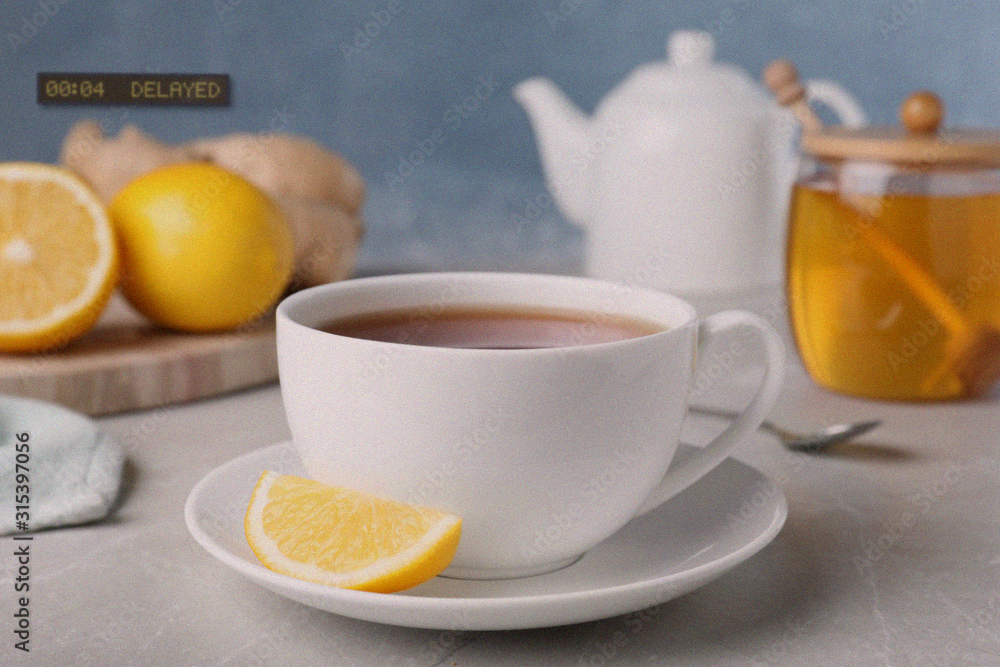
0:04
